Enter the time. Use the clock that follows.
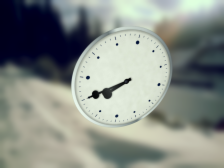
7:40
